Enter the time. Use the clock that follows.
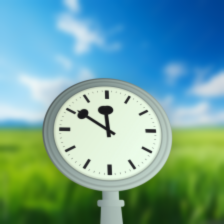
11:51
